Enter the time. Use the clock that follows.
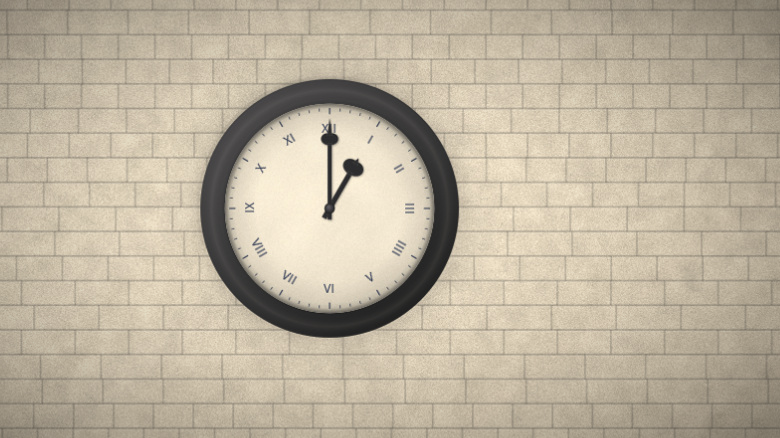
1:00
